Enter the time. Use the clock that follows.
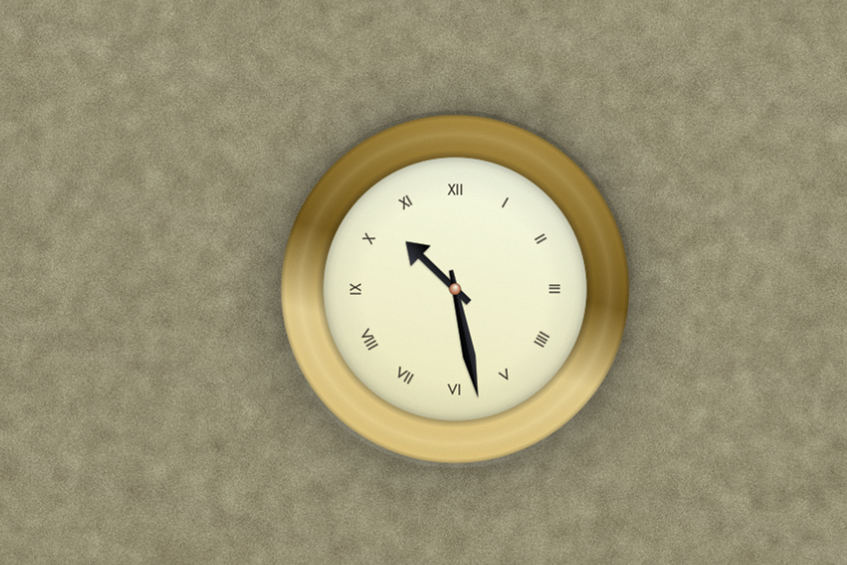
10:28
